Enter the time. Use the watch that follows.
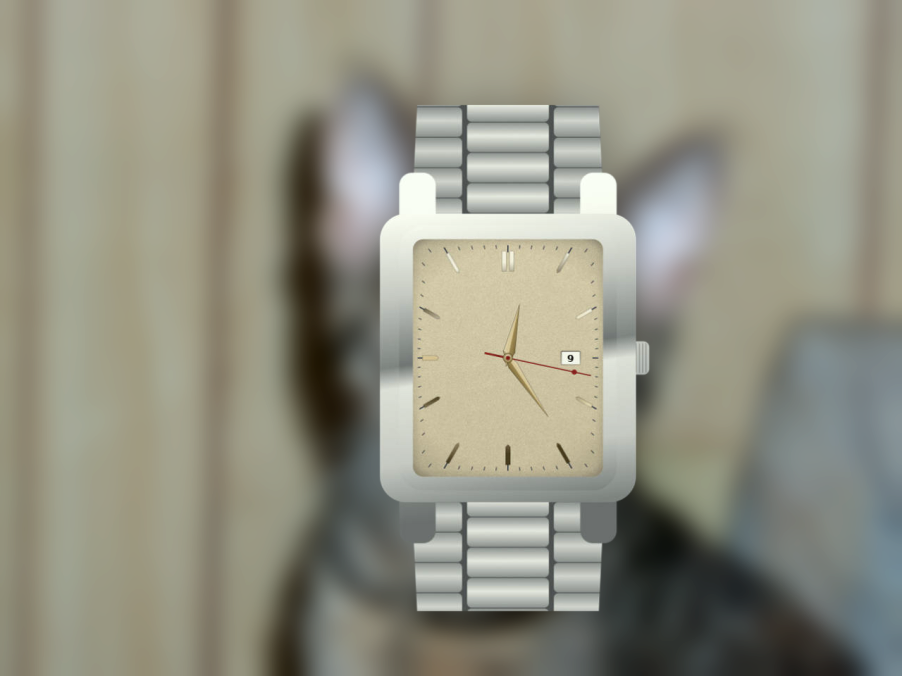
12:24:17
